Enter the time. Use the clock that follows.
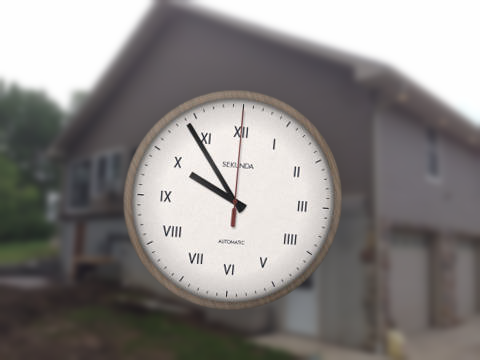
9:54:00
